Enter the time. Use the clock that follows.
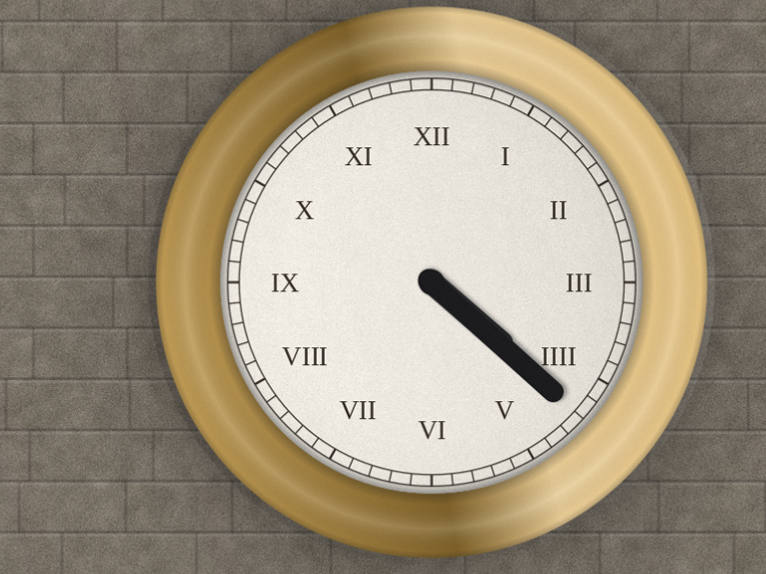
4:22
